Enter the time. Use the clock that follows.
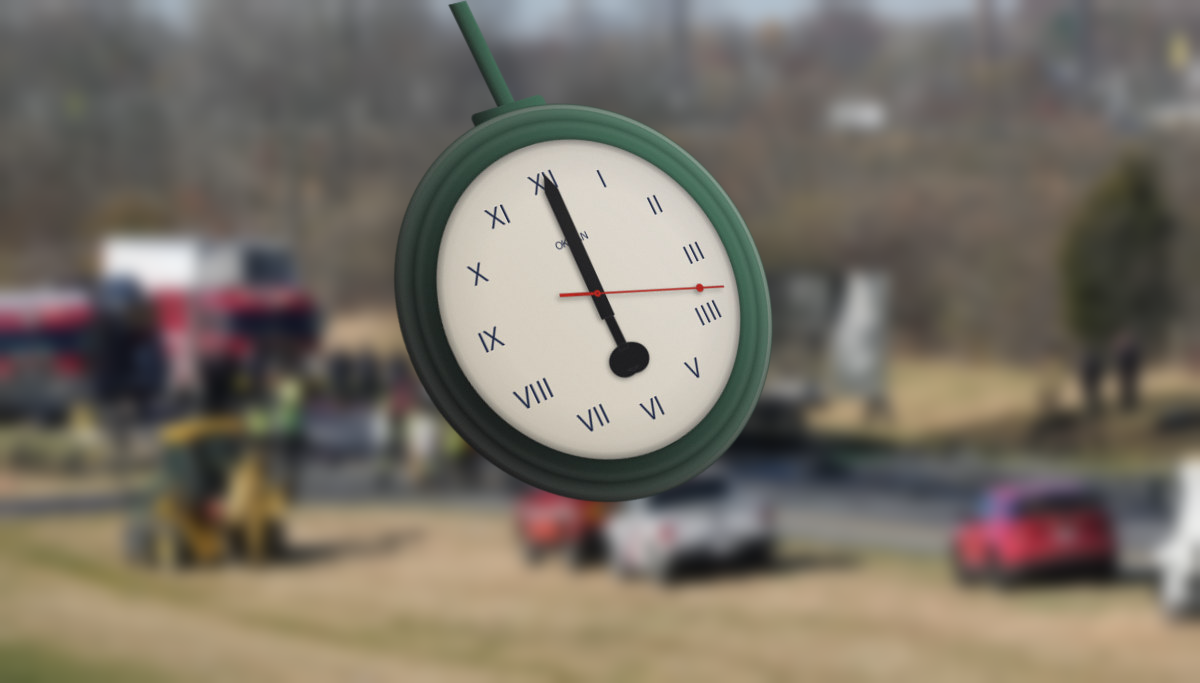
6:00:18
